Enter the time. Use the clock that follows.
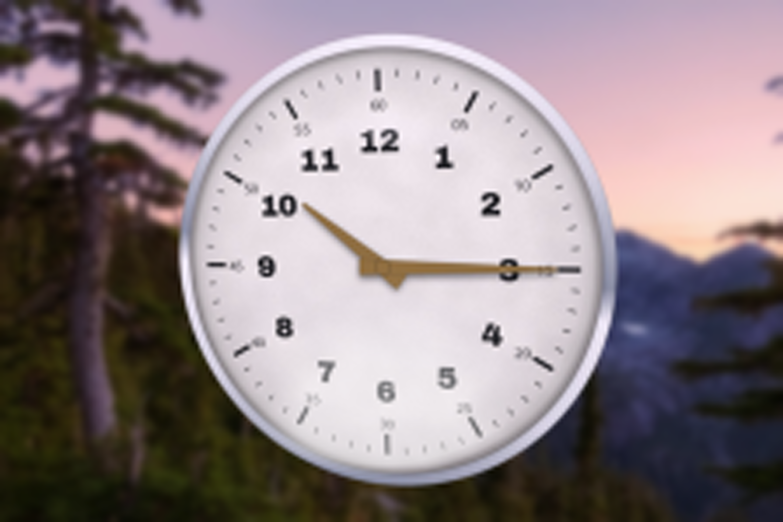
10:15
